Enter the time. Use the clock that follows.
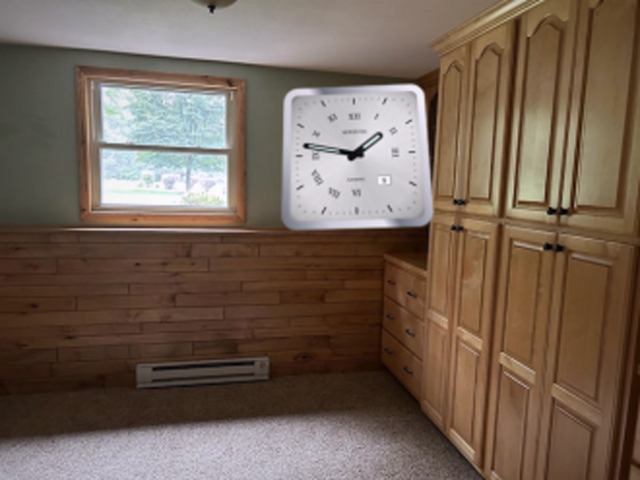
1:47
